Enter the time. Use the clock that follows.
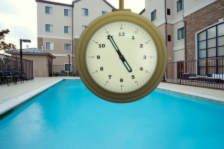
4:55
